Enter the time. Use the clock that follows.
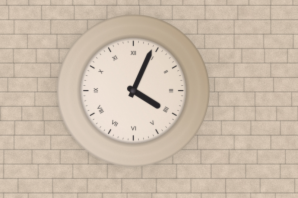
4:04
